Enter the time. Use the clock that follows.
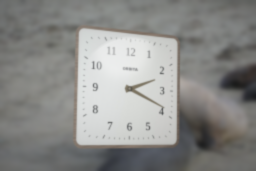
2:19
